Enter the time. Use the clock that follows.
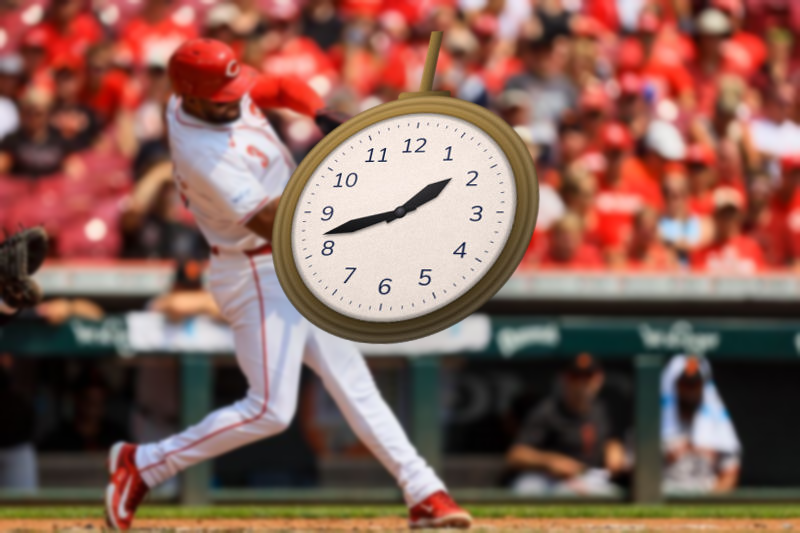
1:42
